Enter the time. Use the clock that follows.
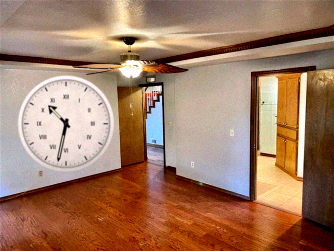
10:32
